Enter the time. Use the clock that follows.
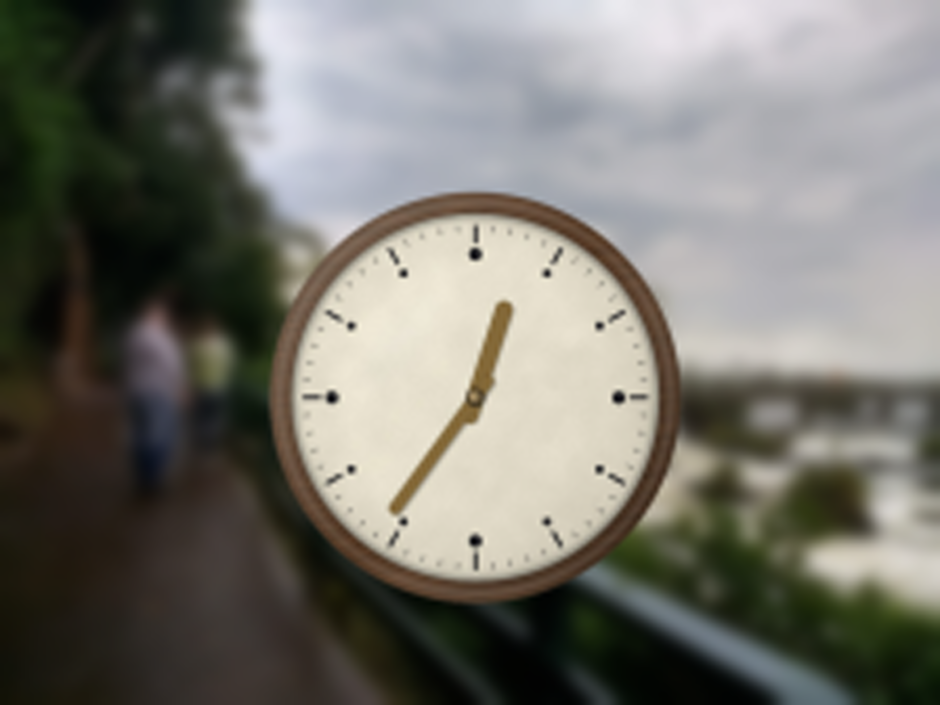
12:36
